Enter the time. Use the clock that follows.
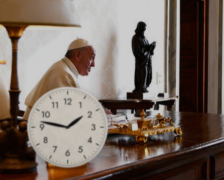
1:47
